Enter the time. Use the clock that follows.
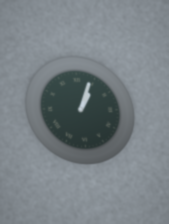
1:04
